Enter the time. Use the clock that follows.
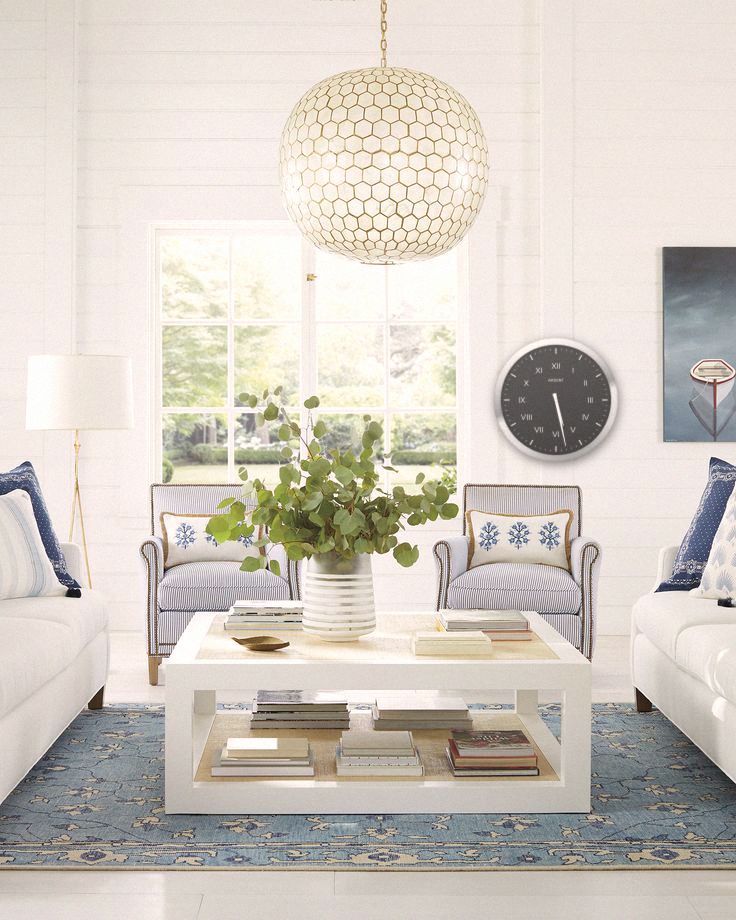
5:28
